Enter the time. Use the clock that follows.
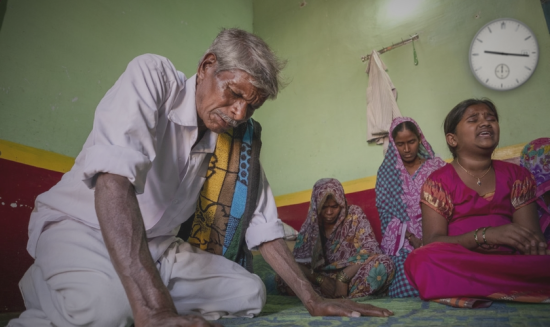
9:16
